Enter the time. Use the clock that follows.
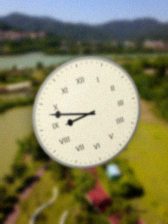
8:48
